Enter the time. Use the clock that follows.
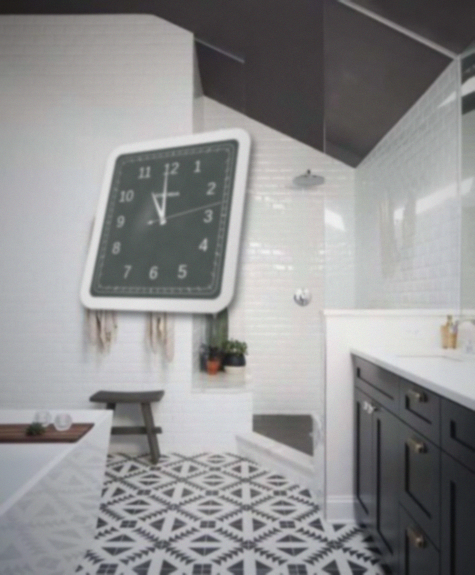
10:59:13
